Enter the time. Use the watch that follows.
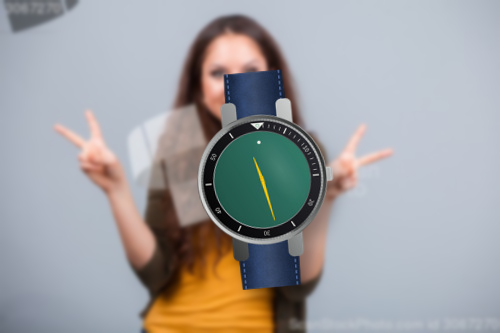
11:28
